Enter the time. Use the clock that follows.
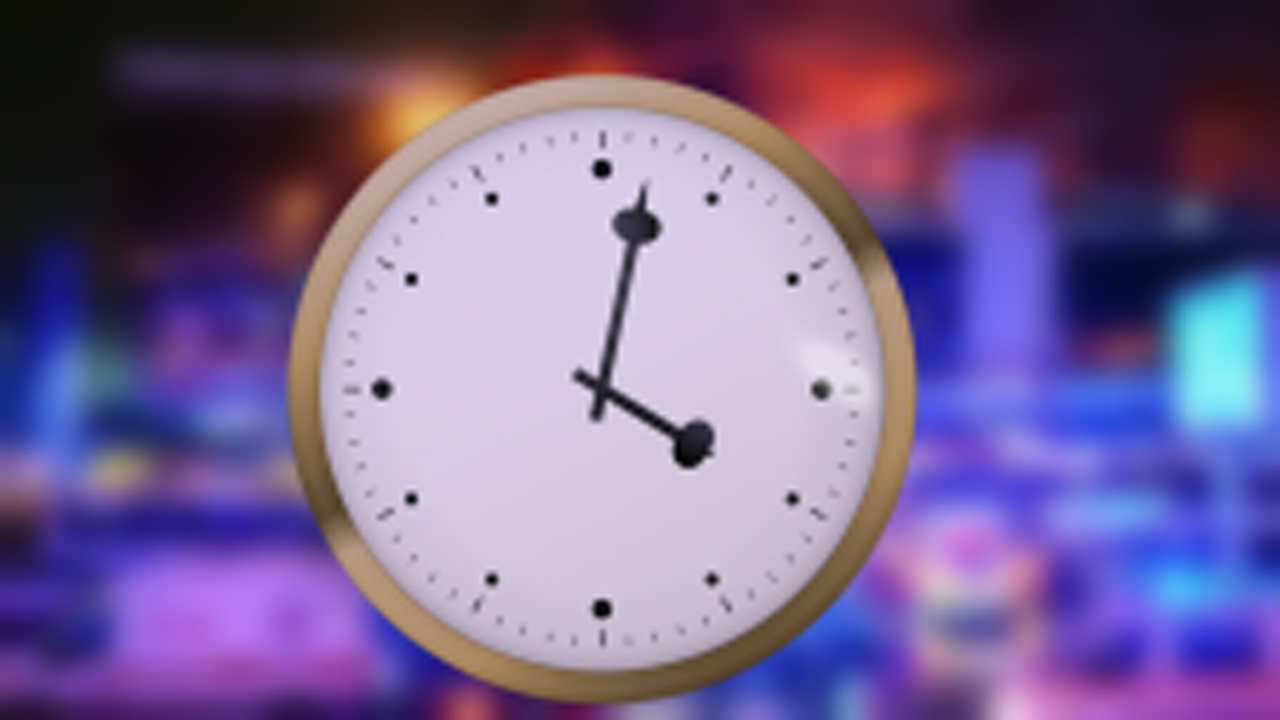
4:02
